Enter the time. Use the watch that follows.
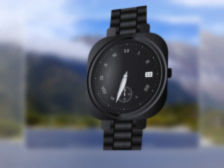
6:33
